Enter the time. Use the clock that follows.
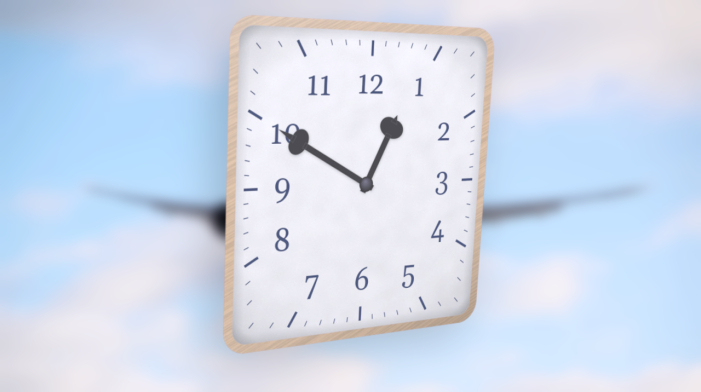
12:50
